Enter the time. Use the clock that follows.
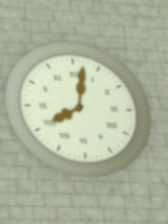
8:02
